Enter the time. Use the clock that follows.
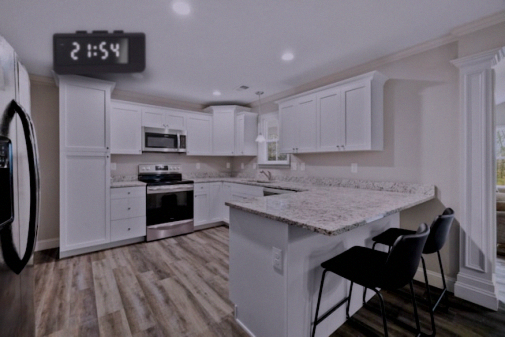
21:54
